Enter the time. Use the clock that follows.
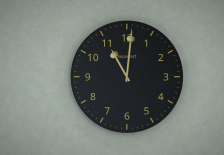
11:01
